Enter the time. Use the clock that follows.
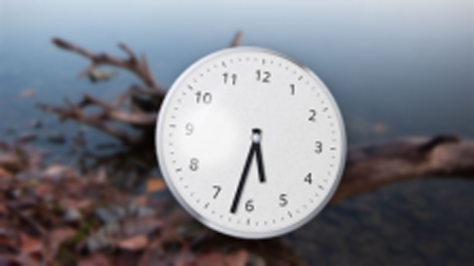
5:32
